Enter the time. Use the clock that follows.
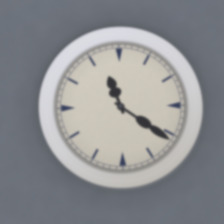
11:21
